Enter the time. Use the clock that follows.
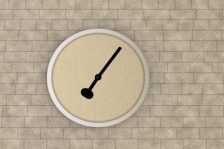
7:06
